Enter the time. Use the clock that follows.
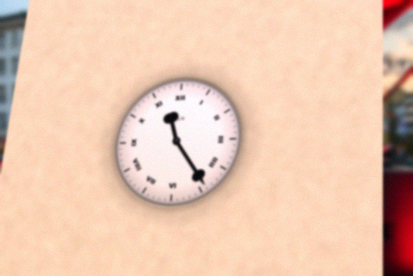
11:24
